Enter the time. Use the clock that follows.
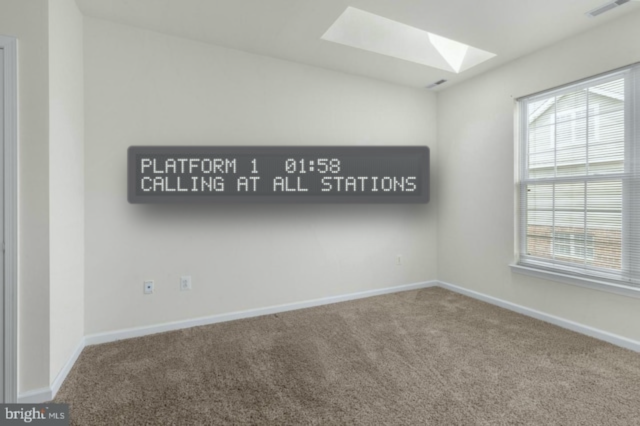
1:58
